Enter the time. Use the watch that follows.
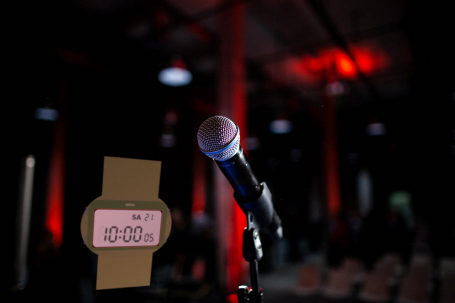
10:00:05
